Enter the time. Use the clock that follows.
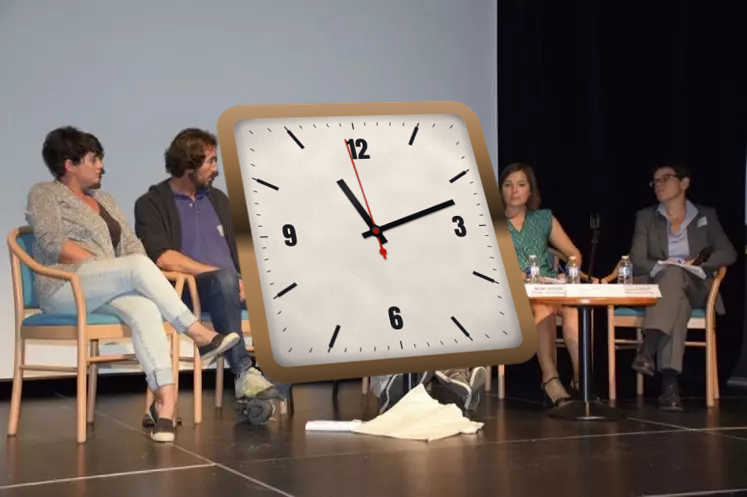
11:11:59
